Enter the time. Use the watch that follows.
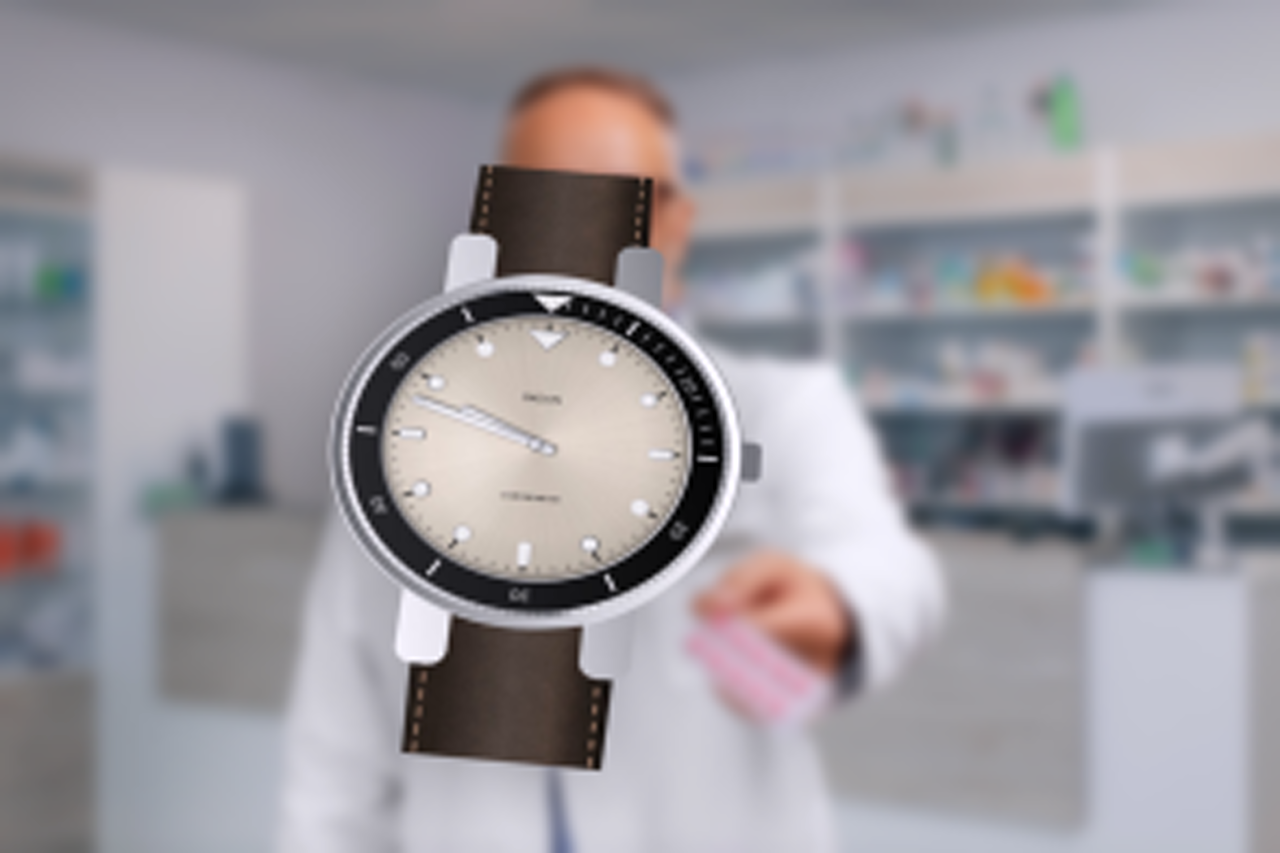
9:48
